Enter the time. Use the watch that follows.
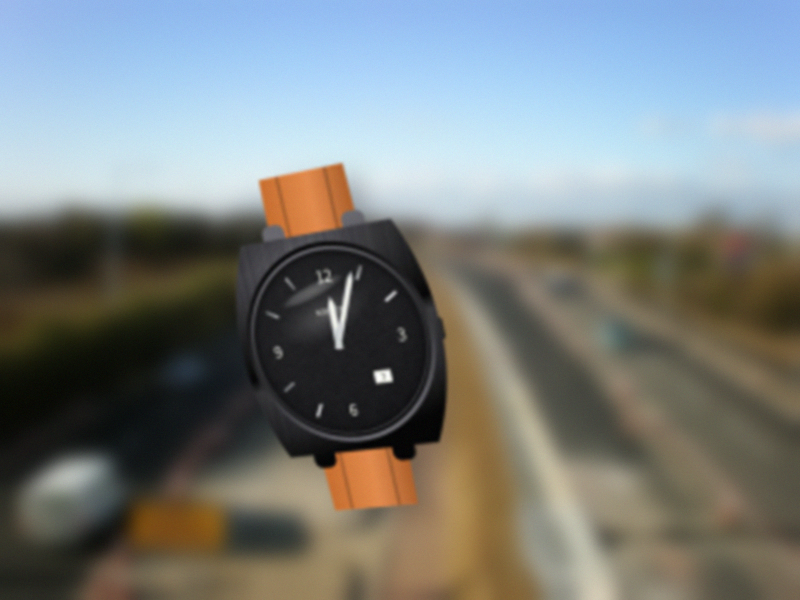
12:04
